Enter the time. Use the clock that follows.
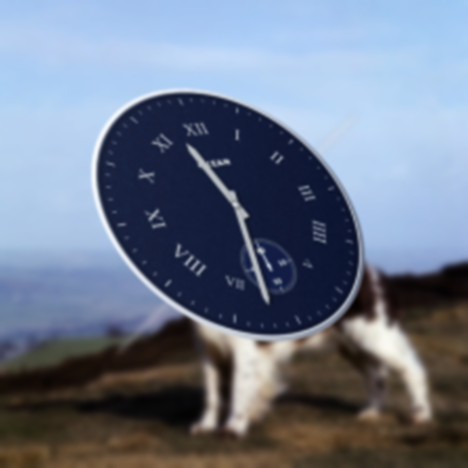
11:32
